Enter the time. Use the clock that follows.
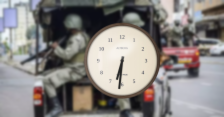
6:31
